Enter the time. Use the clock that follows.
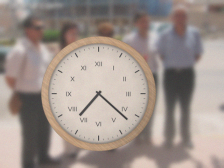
7:22
